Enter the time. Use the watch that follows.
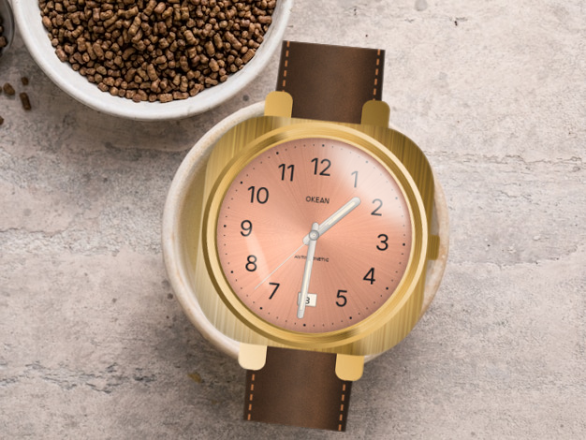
1:30:37
